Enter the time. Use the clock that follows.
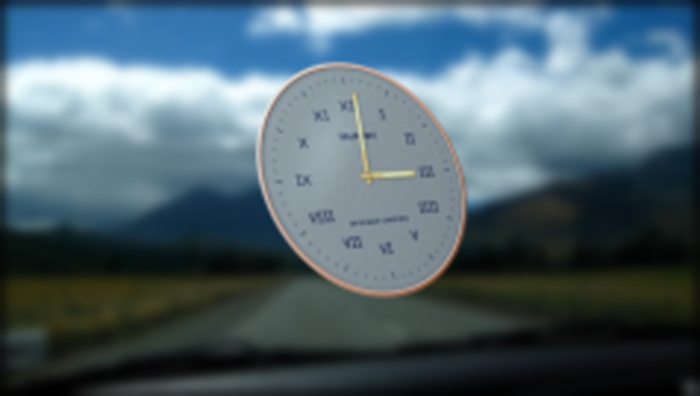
3:01
